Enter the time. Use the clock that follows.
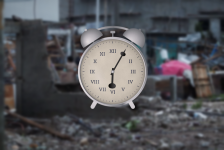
6:05
